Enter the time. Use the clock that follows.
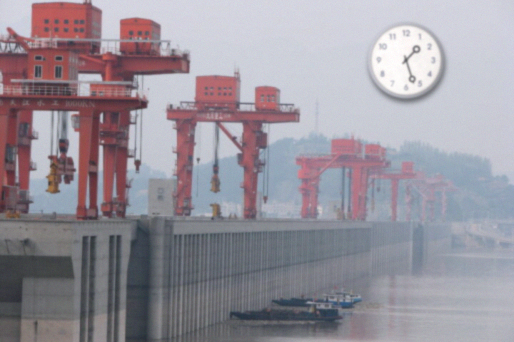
1:27
